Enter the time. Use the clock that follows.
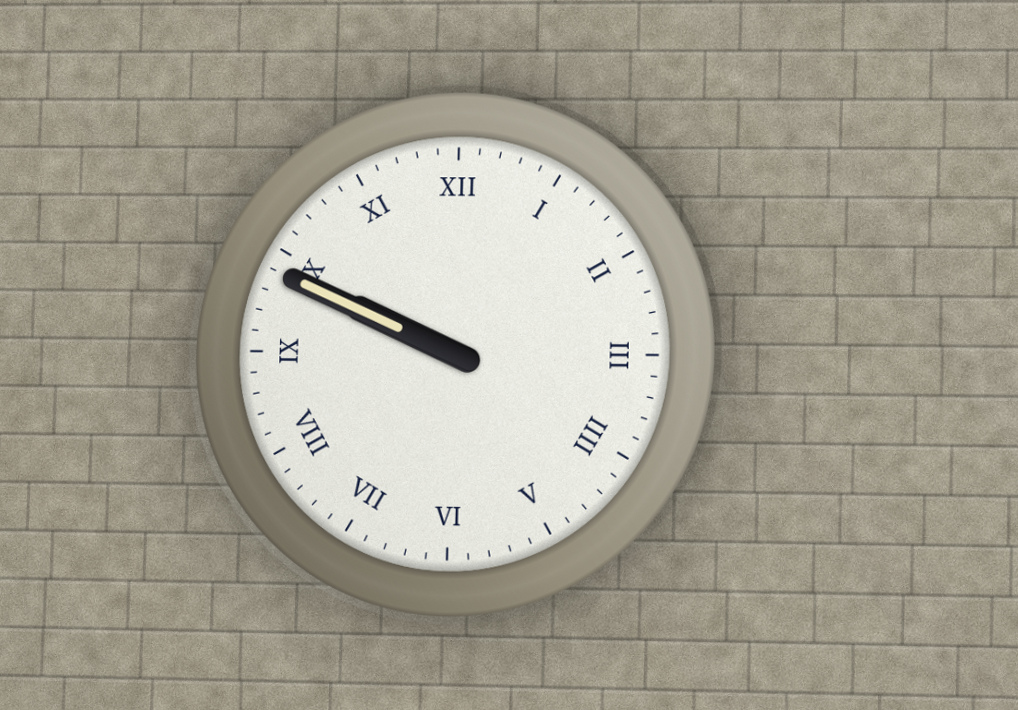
9:49
